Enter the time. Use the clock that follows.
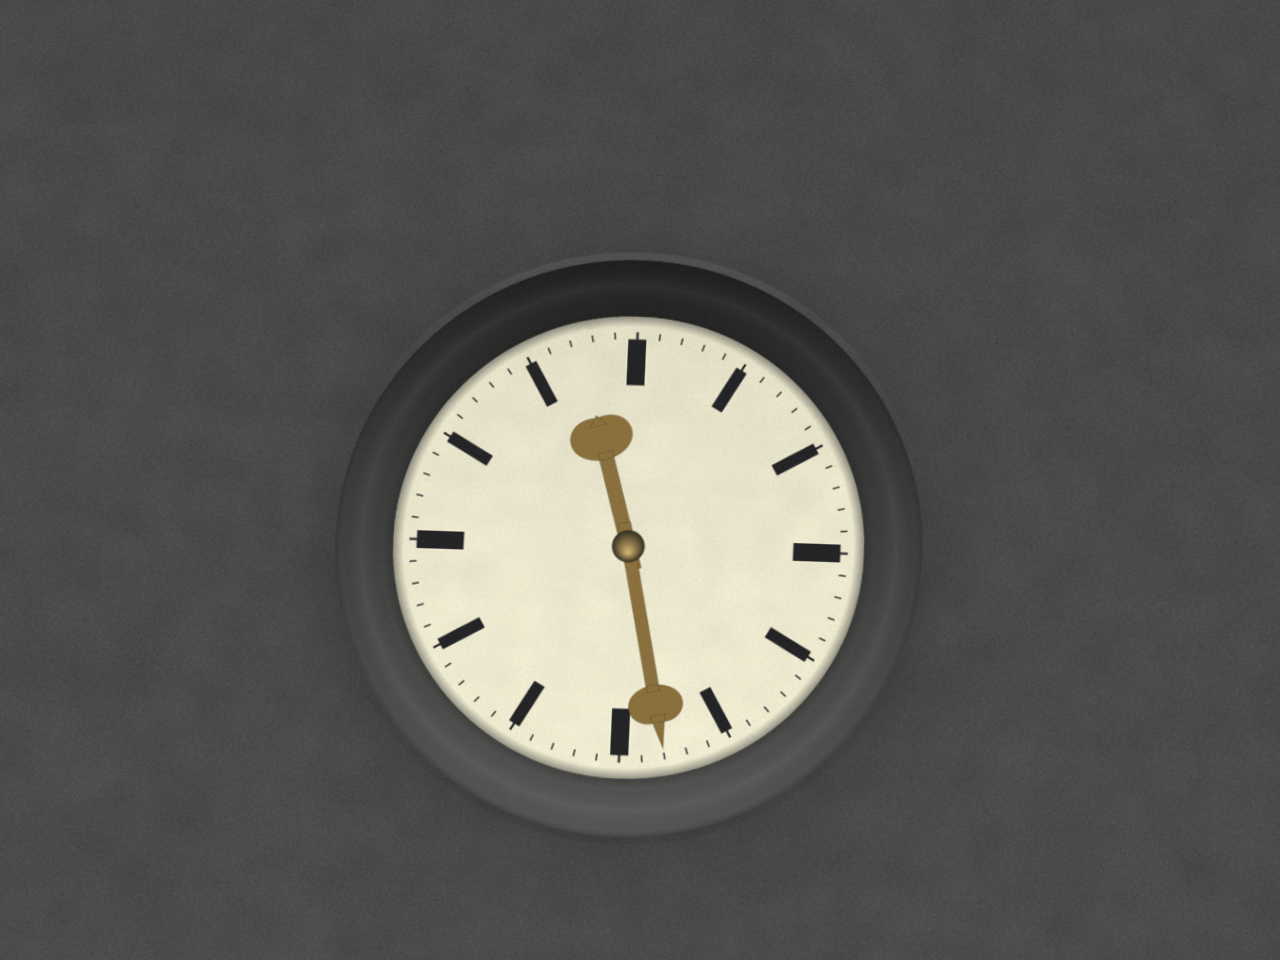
11:28
